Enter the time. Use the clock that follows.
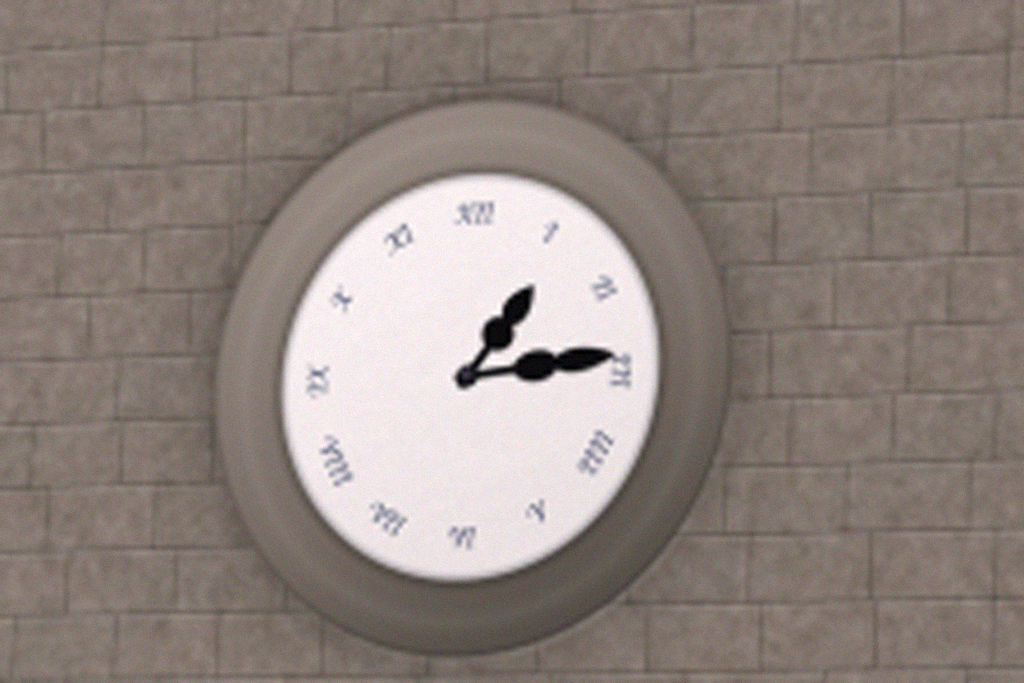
1:14
